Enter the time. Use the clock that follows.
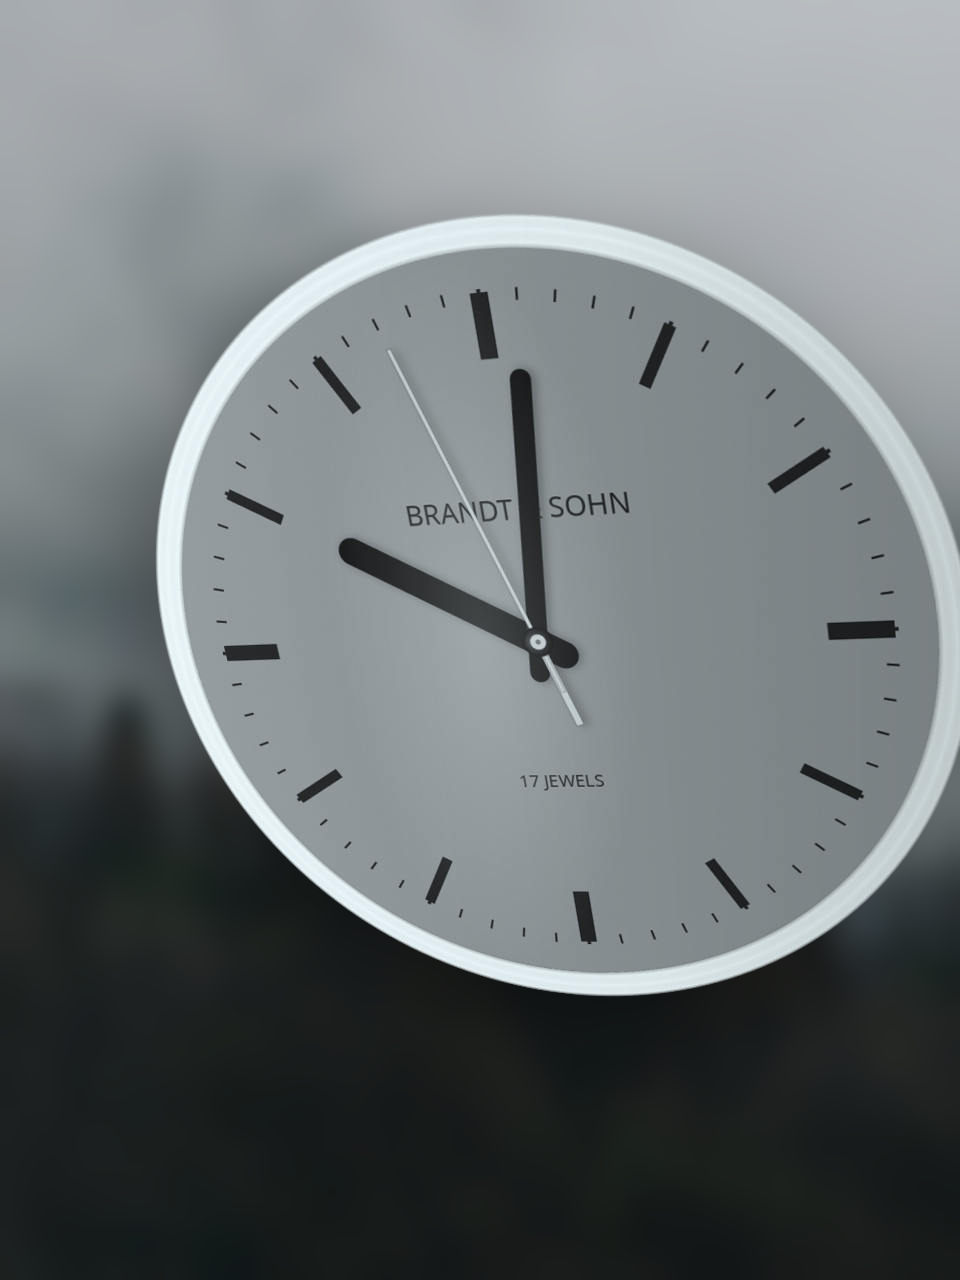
10:00:57
